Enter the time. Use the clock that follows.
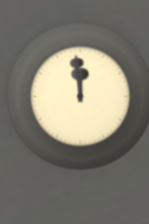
11:59
